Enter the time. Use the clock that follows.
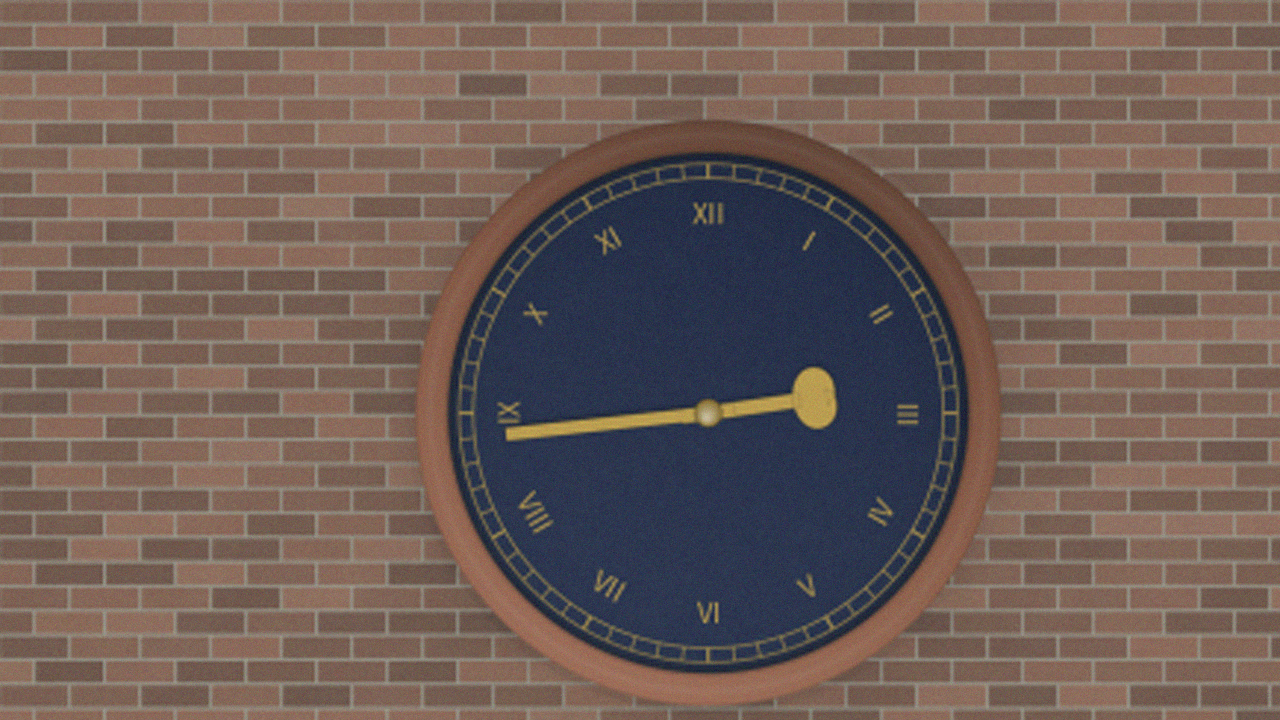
2:44
